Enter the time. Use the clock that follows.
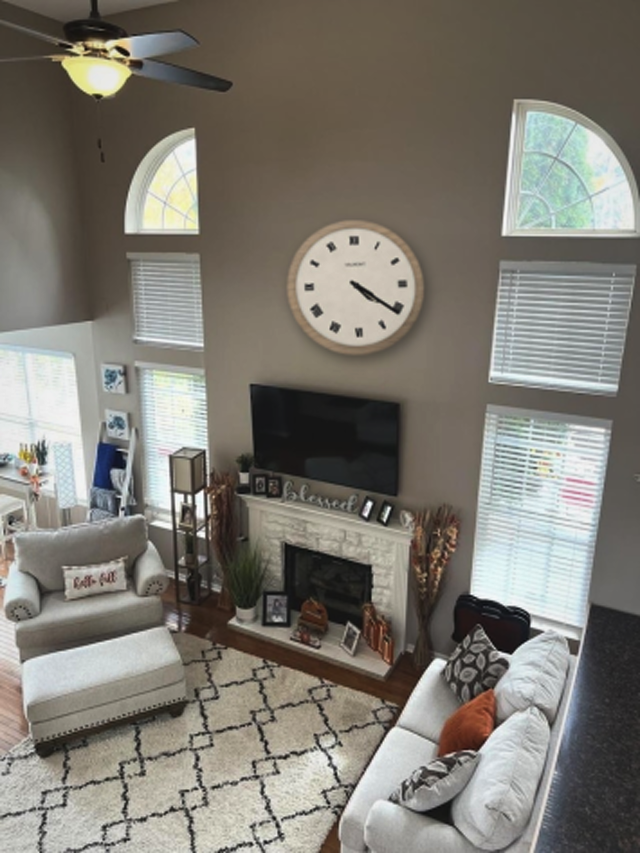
4:21
